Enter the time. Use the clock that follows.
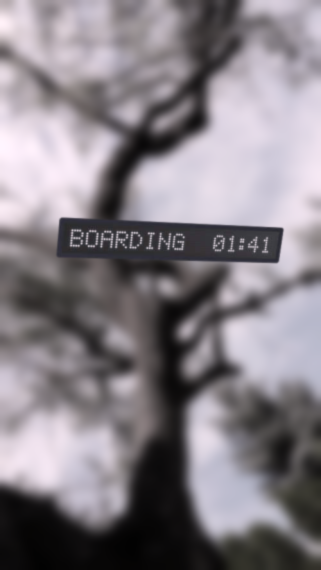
1:41
